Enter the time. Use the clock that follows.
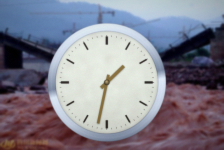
1:32
